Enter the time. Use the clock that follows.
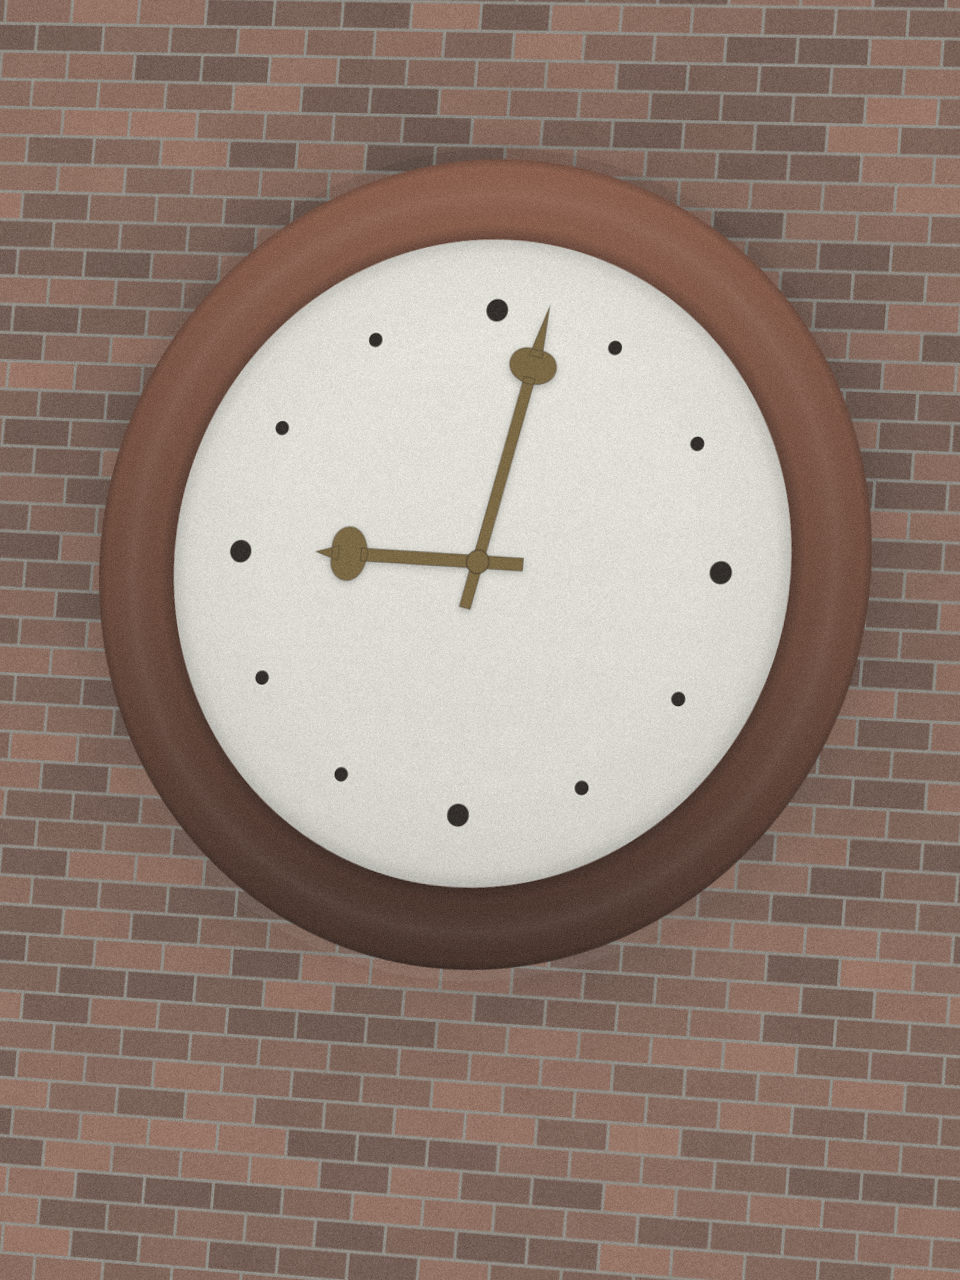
9:02
